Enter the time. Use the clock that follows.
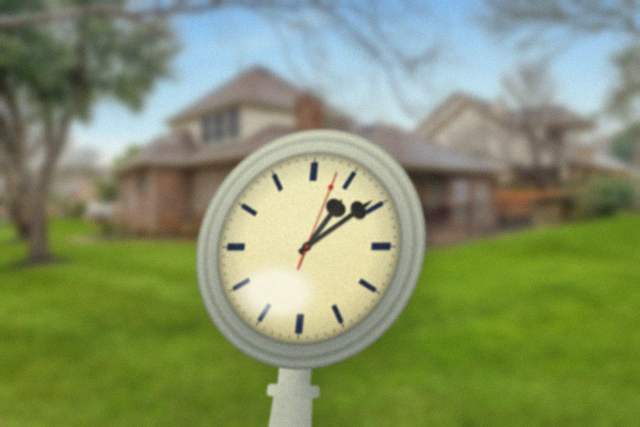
1:09:03
